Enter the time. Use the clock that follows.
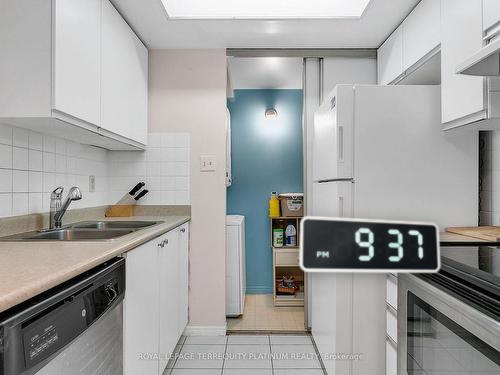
9:37
